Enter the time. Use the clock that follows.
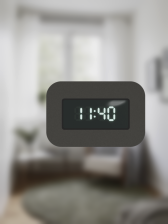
11:40
